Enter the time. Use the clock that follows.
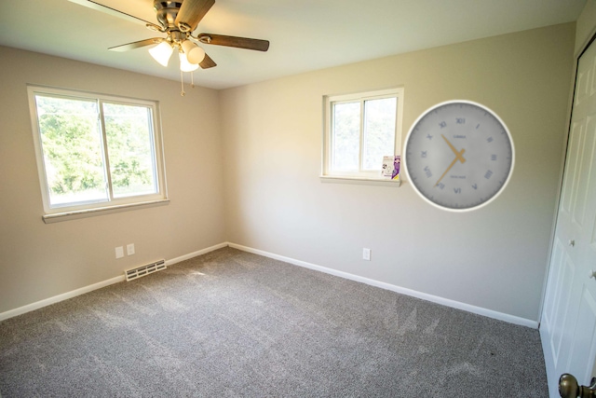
10:36
